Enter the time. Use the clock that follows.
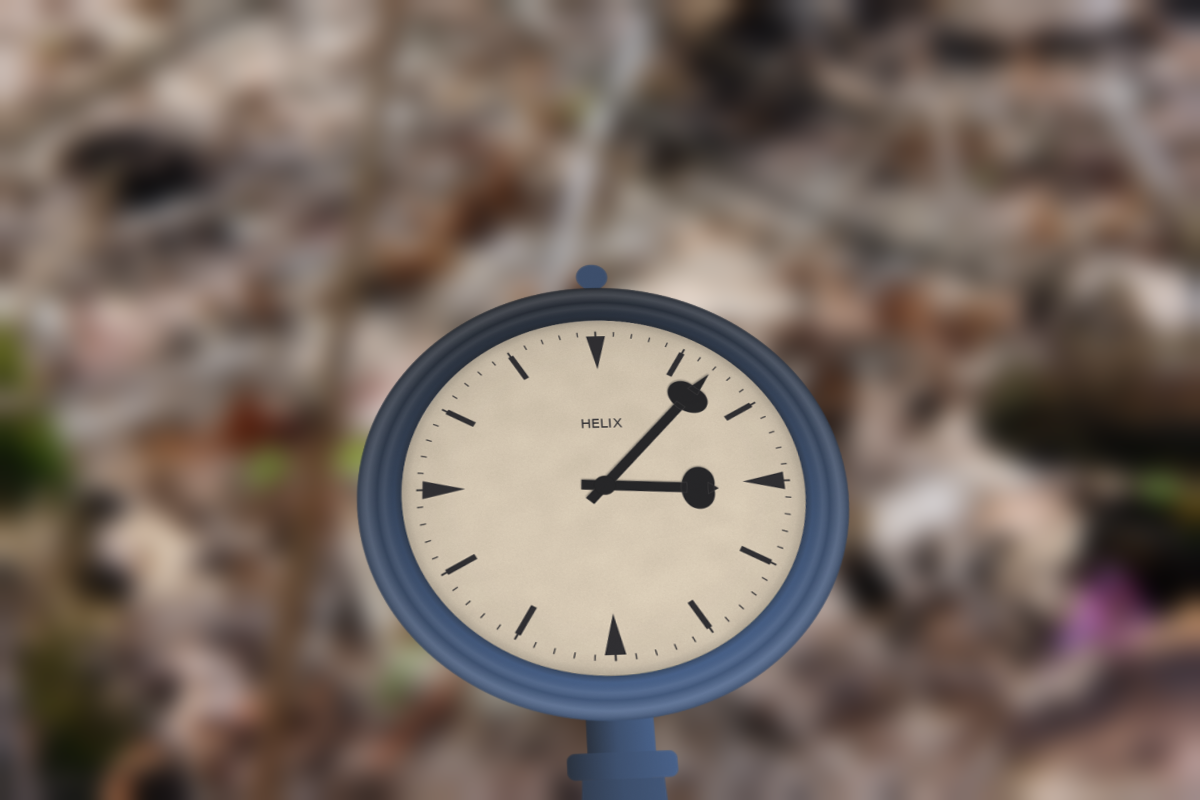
3:07
